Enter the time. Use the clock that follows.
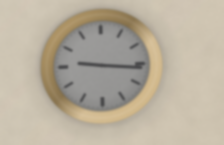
9:16
